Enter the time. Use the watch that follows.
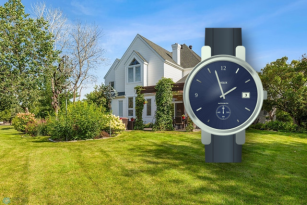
1:57
